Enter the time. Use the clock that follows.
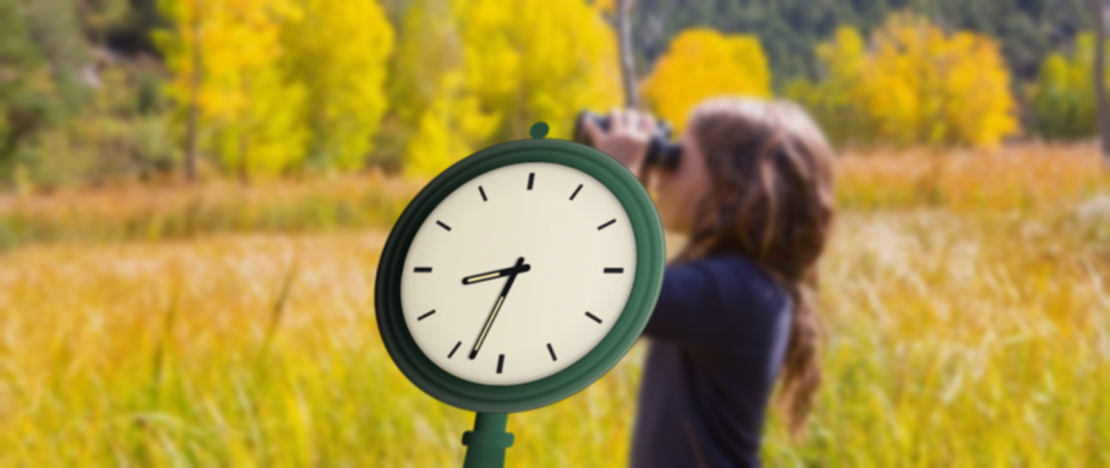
8:33
